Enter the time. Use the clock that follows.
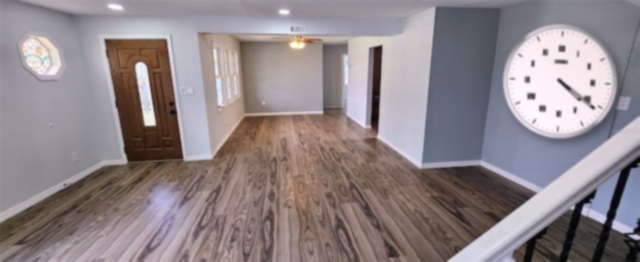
4:21
